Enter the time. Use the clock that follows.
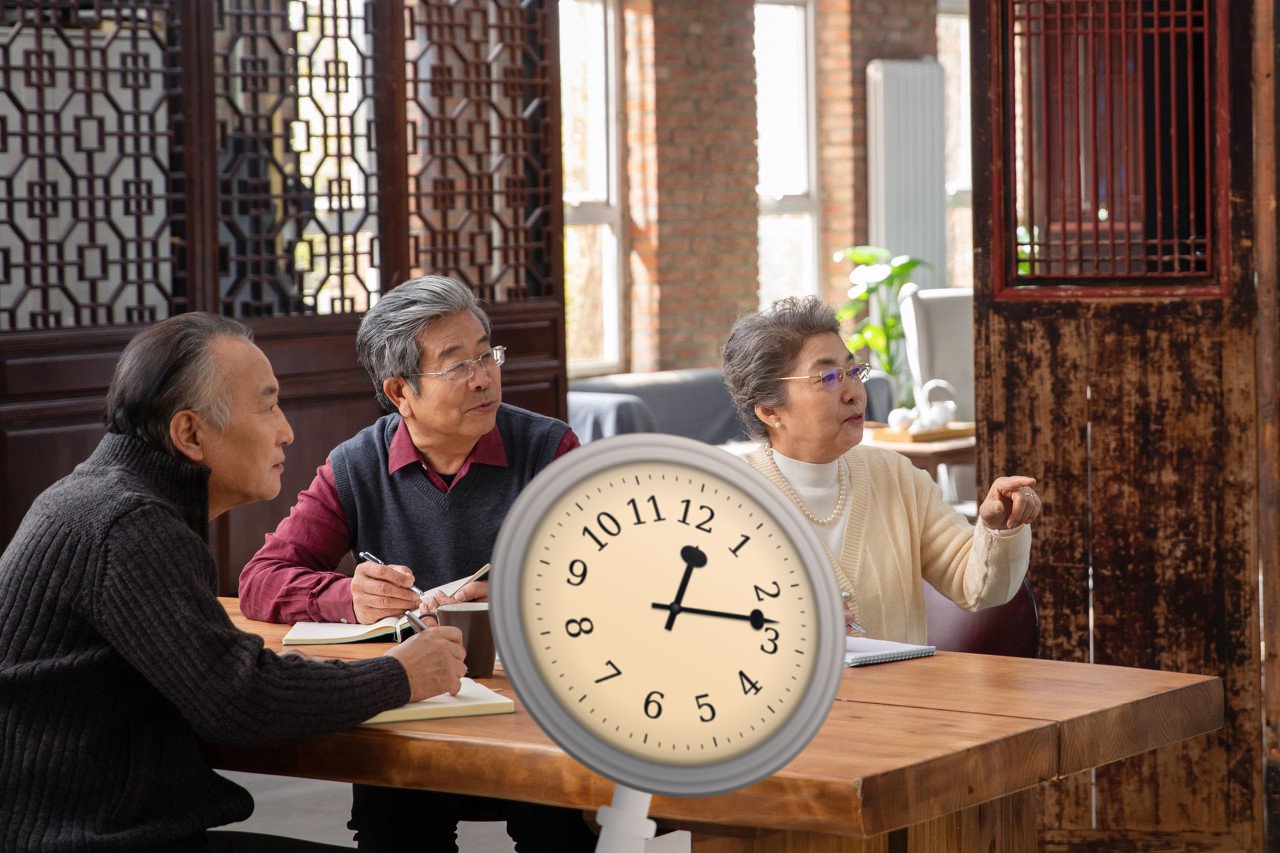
12:13
